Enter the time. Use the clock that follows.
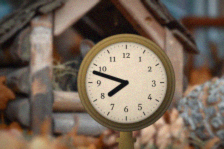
7:48
